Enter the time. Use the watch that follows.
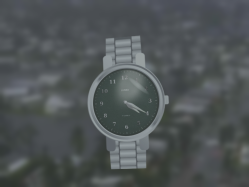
4:20
